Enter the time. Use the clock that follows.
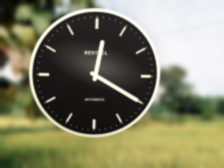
12:20
